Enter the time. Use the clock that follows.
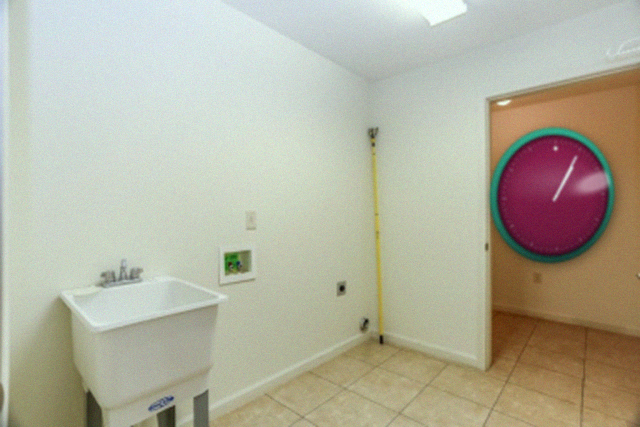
1:05
